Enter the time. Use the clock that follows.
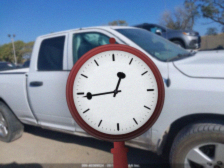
12:44
